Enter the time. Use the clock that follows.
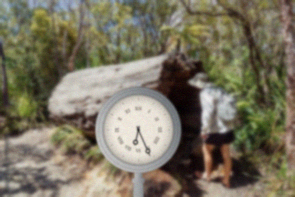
6:26
